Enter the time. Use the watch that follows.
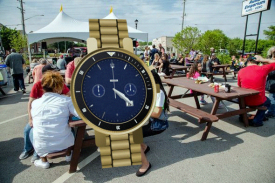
4:22
